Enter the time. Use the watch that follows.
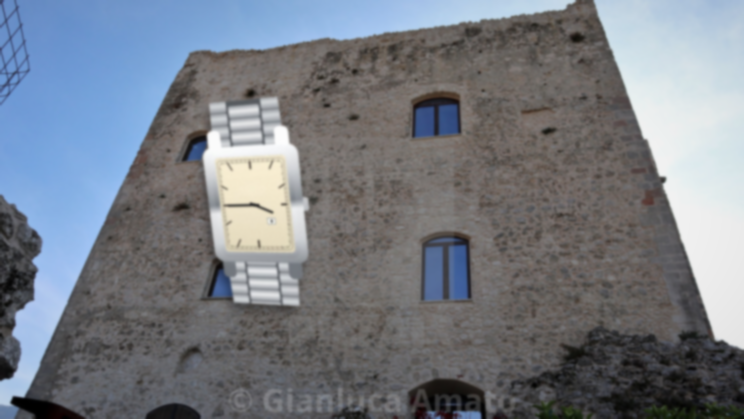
3:45
